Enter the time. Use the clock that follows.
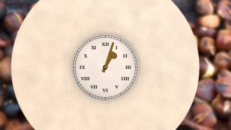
1:03
